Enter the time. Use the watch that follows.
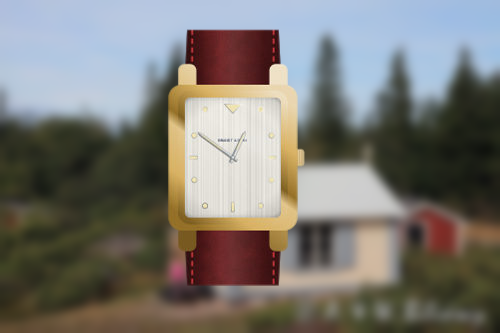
12:51
